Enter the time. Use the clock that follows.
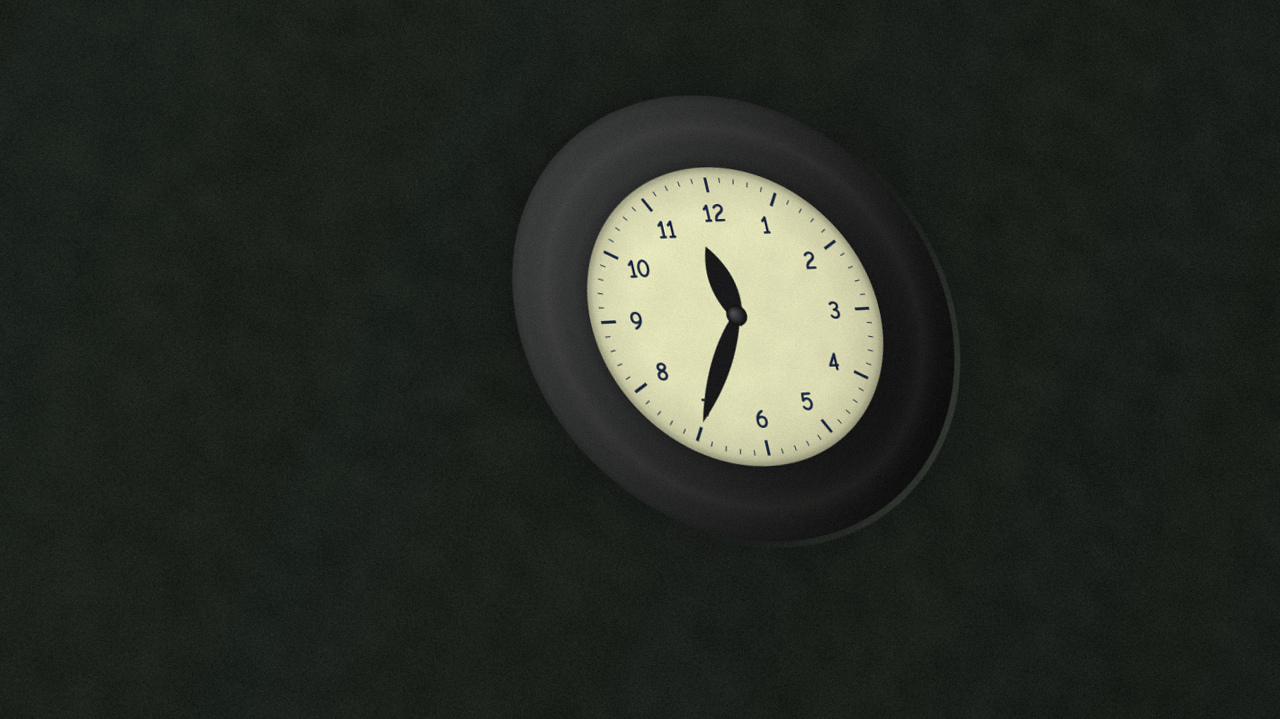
11:35
